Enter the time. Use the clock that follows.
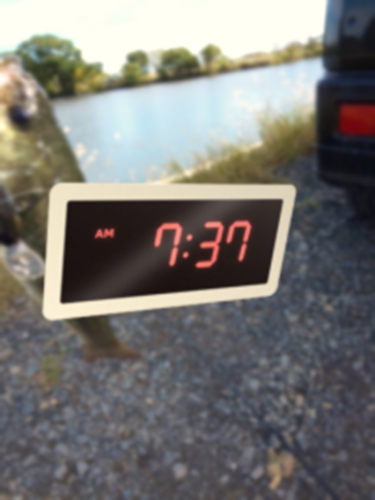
7:37
